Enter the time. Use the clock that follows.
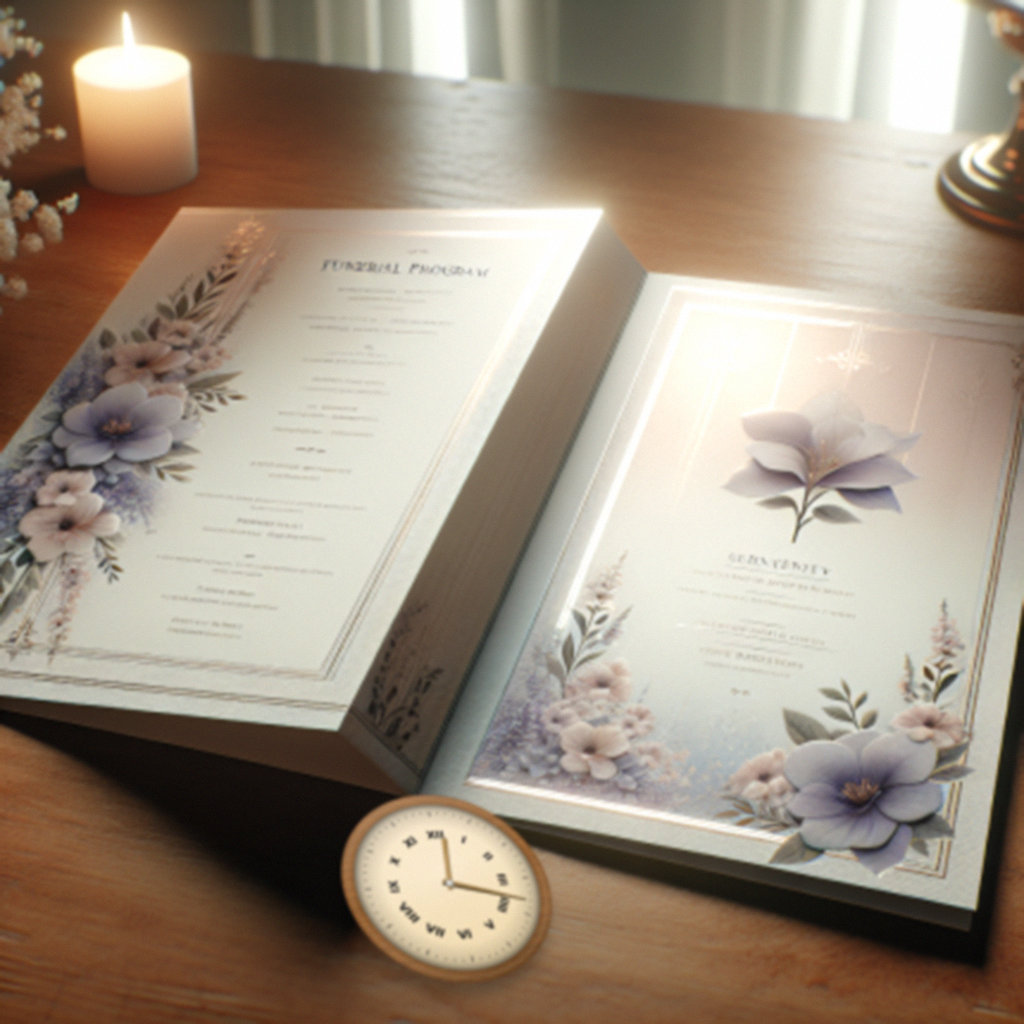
12:18
